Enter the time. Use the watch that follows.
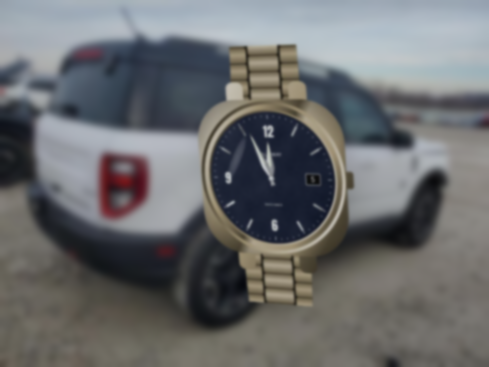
11:56
